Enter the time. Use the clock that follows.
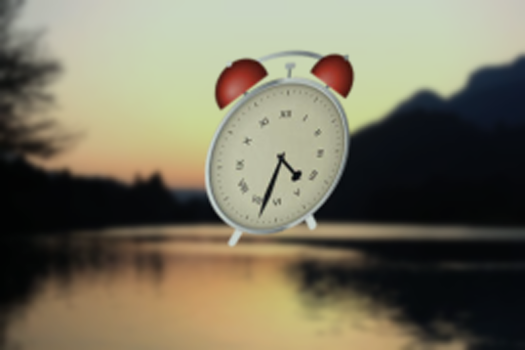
4:33
